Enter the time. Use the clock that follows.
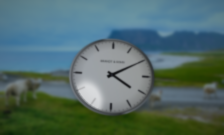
4:10
